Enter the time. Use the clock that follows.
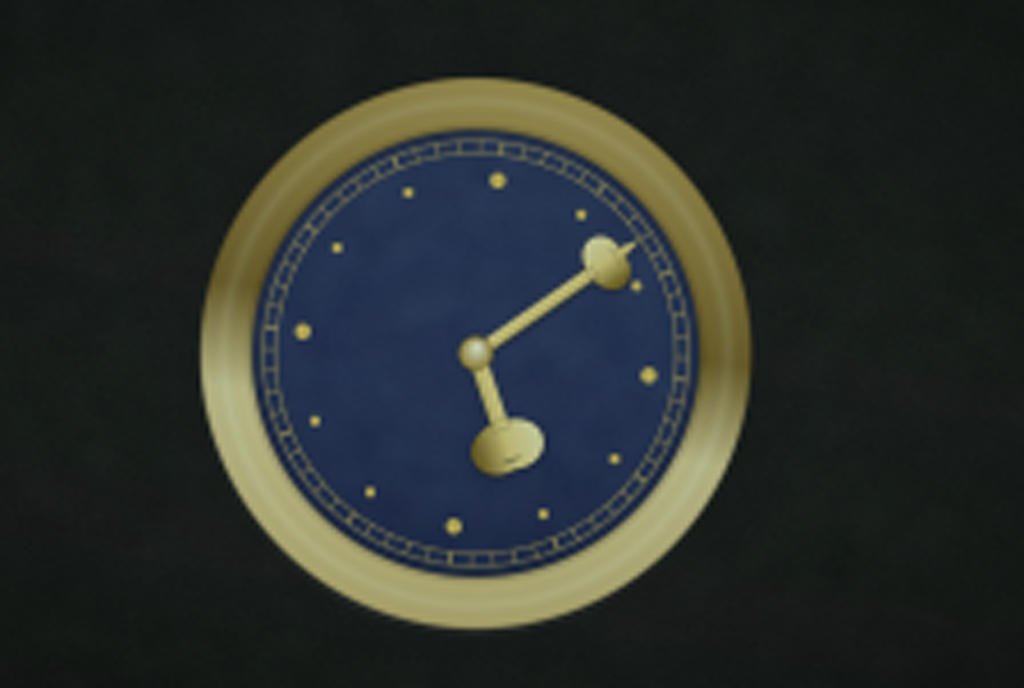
5:08
